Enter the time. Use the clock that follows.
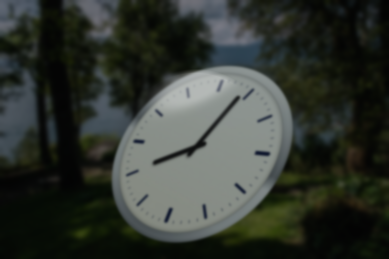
8:04
